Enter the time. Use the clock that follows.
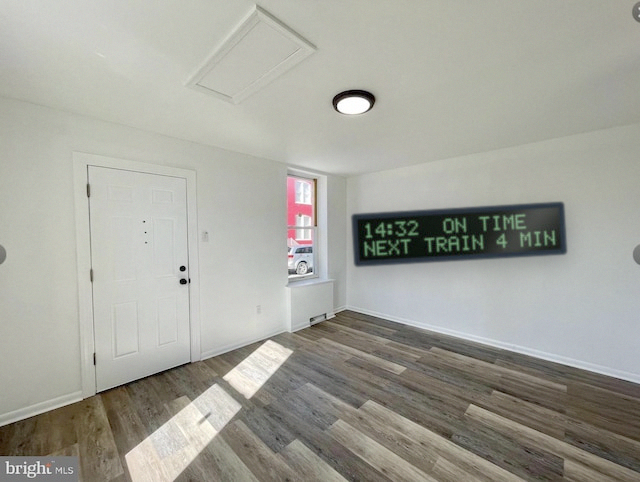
14:32
